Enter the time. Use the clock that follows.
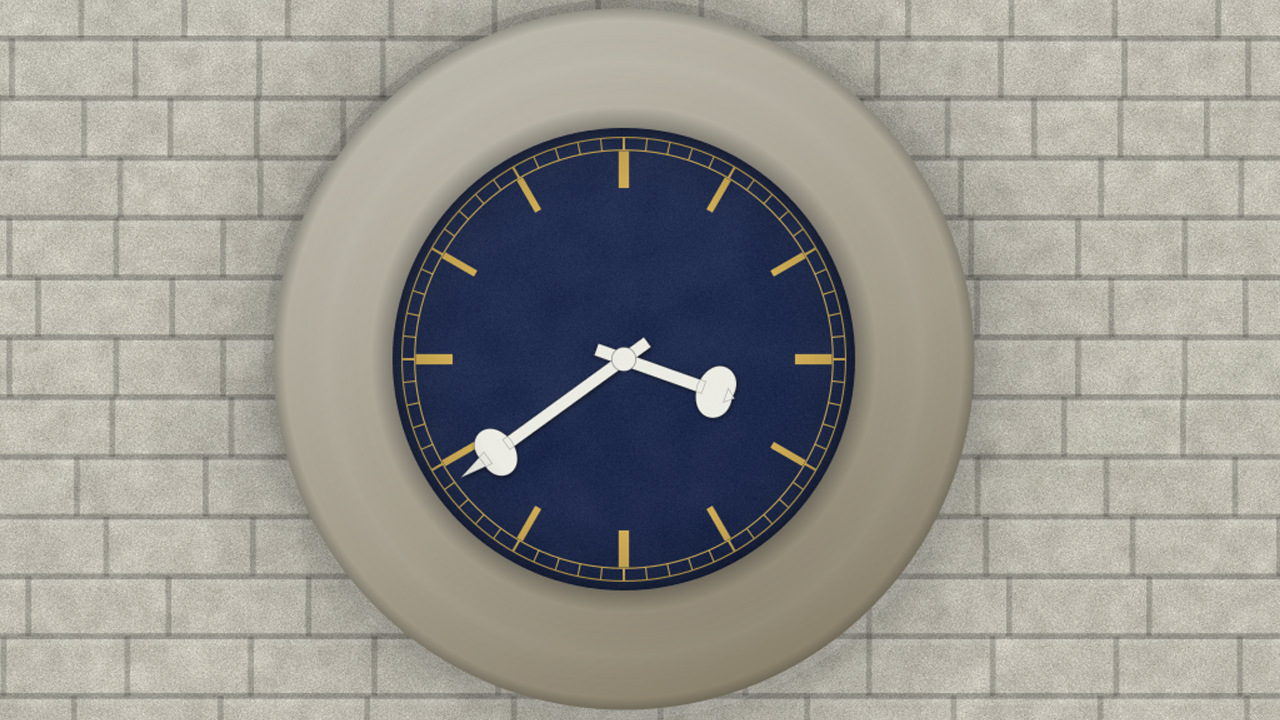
3:39
